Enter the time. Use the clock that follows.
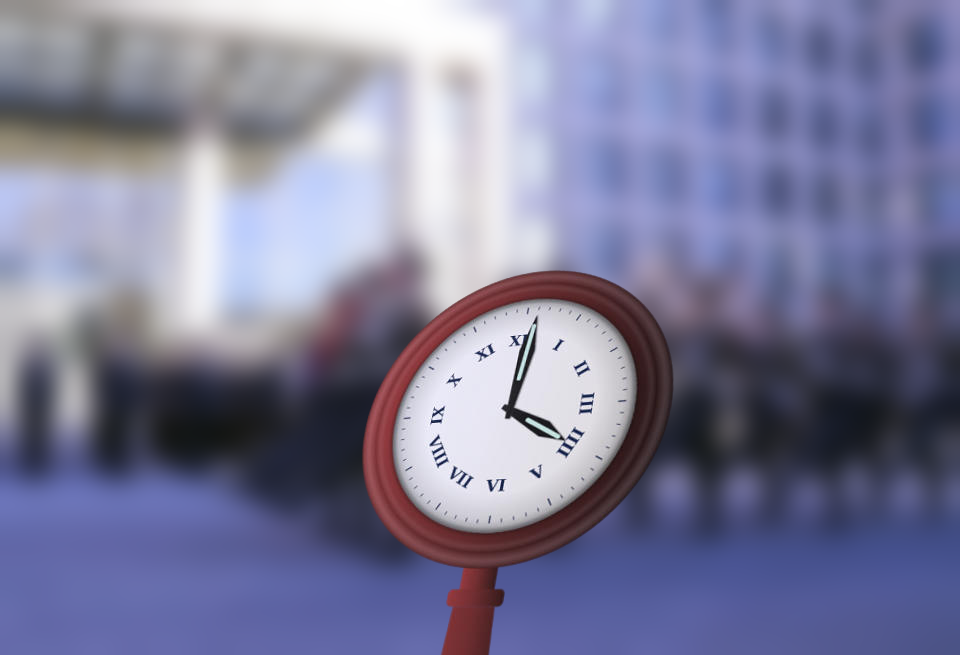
4:01
